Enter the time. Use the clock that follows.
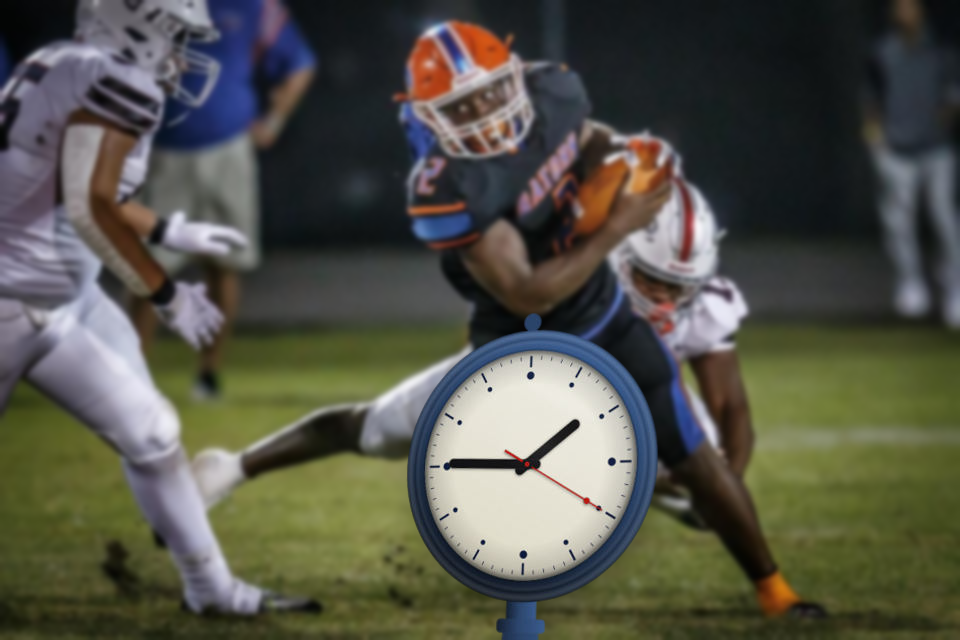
1:45:20
